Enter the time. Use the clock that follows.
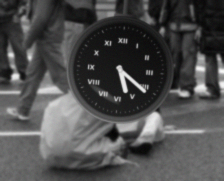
5:21
